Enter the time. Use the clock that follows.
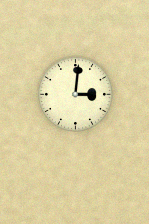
3:01
